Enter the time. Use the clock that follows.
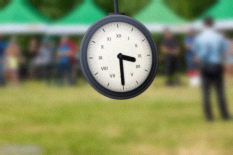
3:30
